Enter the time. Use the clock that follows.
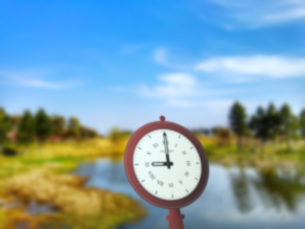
9:00
